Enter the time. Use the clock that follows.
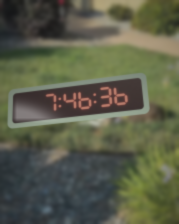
7:46:36
